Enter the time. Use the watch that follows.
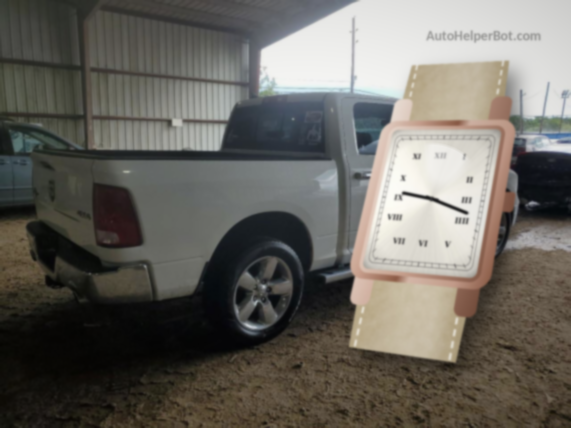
9:18
